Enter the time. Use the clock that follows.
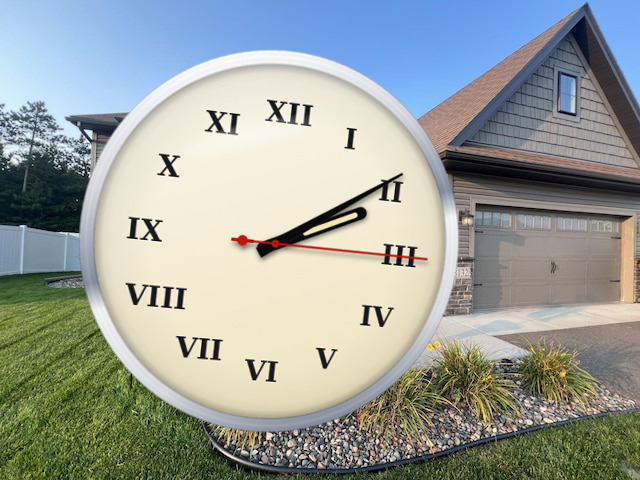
2:09:15
